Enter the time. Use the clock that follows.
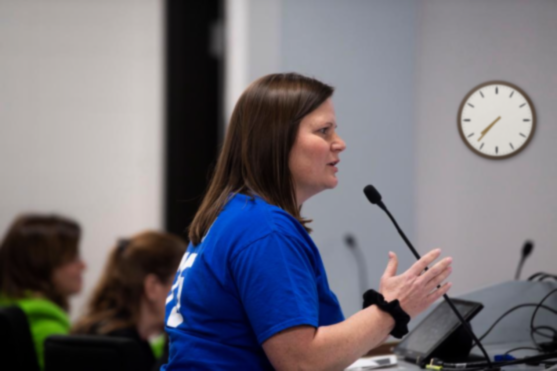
7:37
